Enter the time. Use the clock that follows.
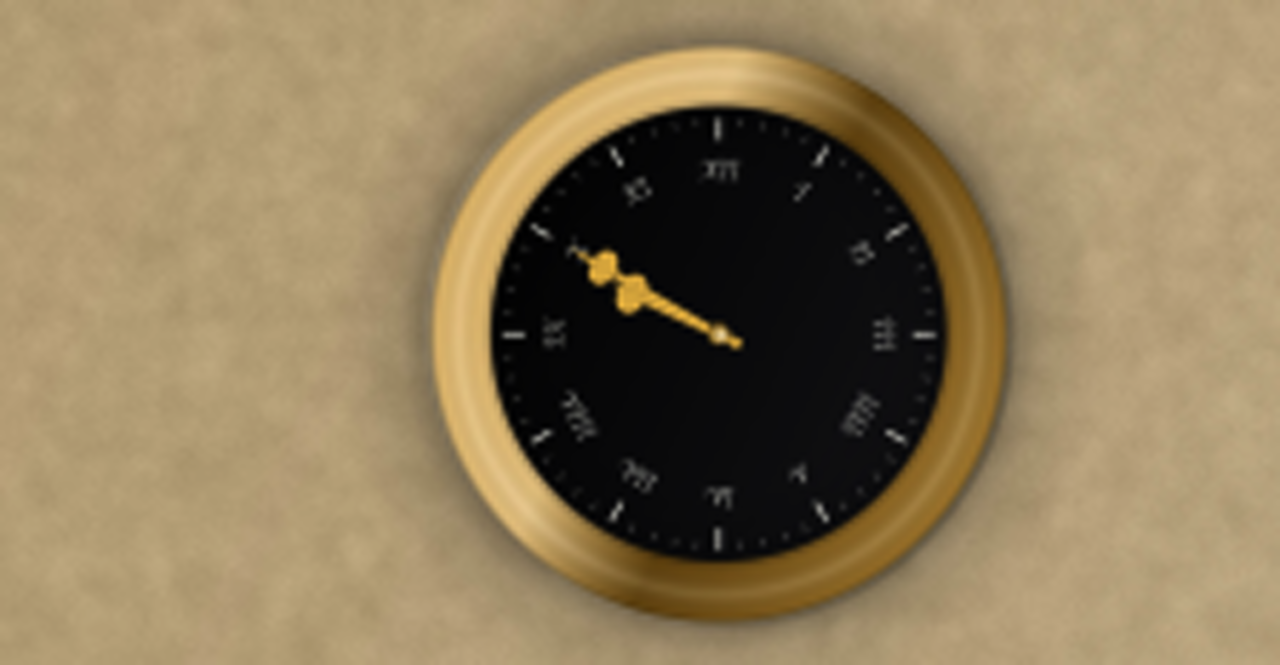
9:50
